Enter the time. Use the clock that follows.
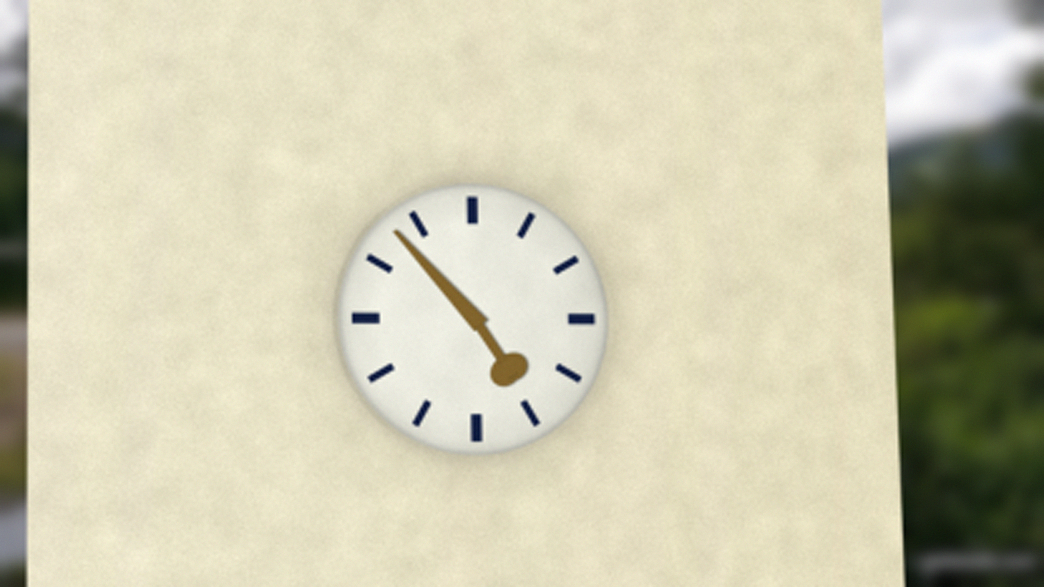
4:53
